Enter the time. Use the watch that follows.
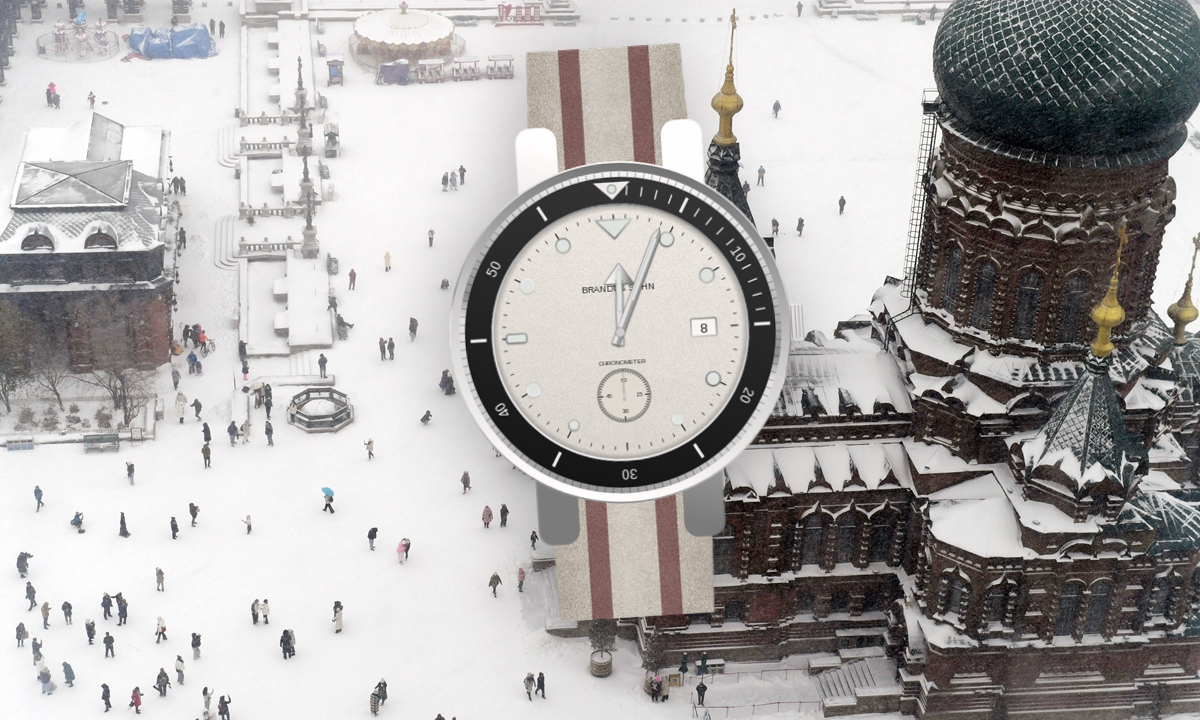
12:04
